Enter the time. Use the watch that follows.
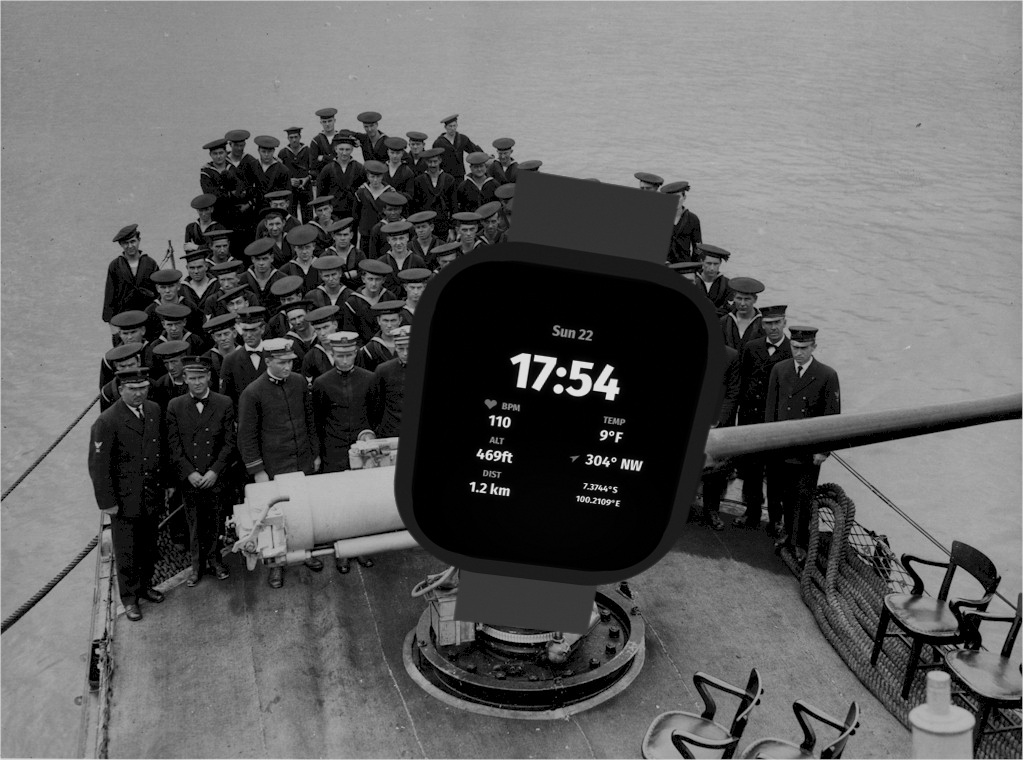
17:54
